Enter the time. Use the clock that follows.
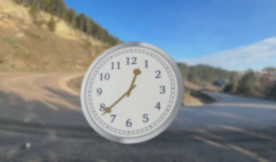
12:38
